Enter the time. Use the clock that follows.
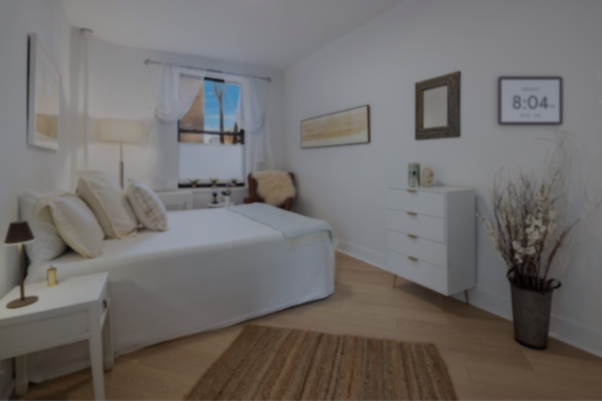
8:04
